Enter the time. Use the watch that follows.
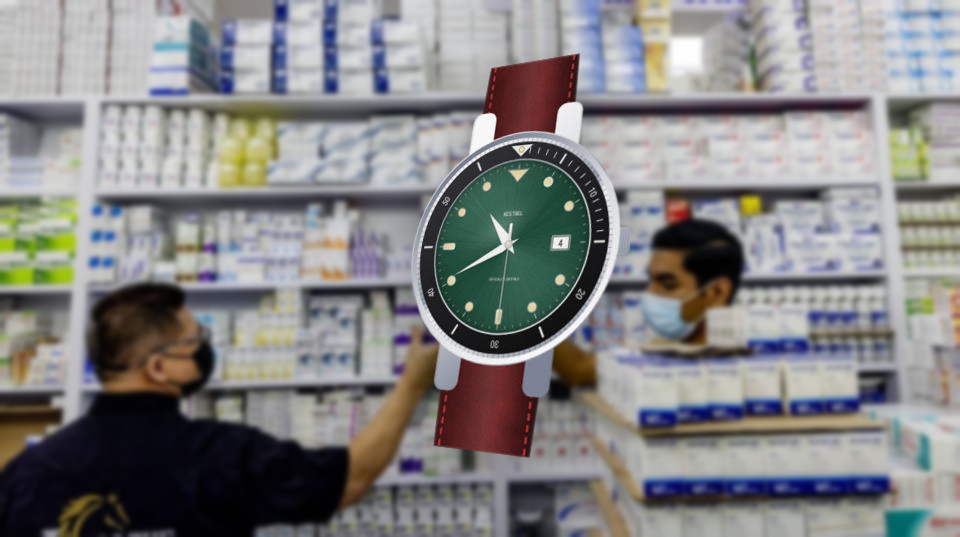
10:40:30
